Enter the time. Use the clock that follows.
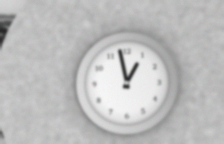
12:58
